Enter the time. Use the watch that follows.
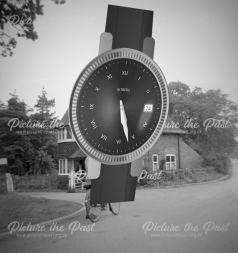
5:27
